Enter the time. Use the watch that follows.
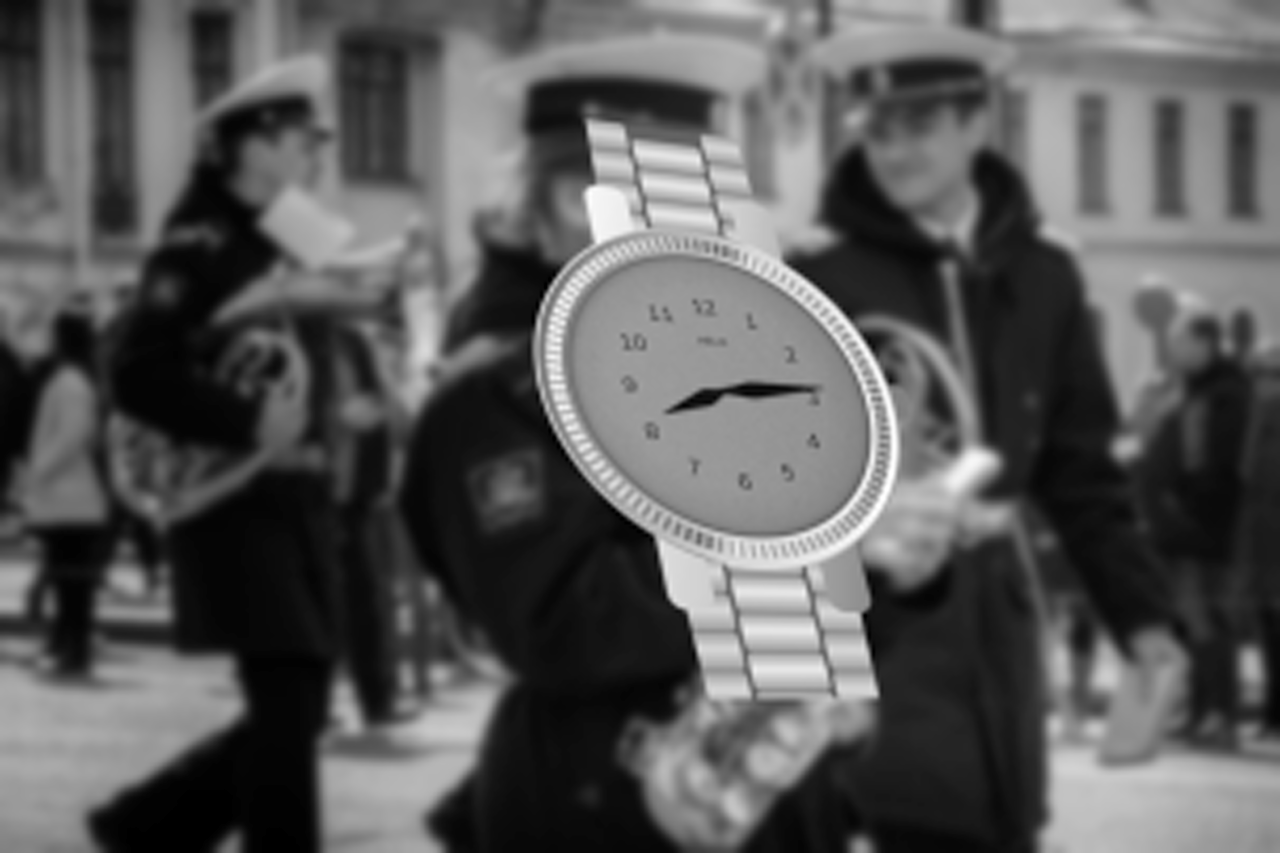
8:14
